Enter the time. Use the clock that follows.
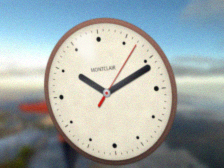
10:11:07
